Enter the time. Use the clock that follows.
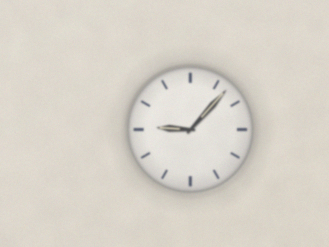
9:07
